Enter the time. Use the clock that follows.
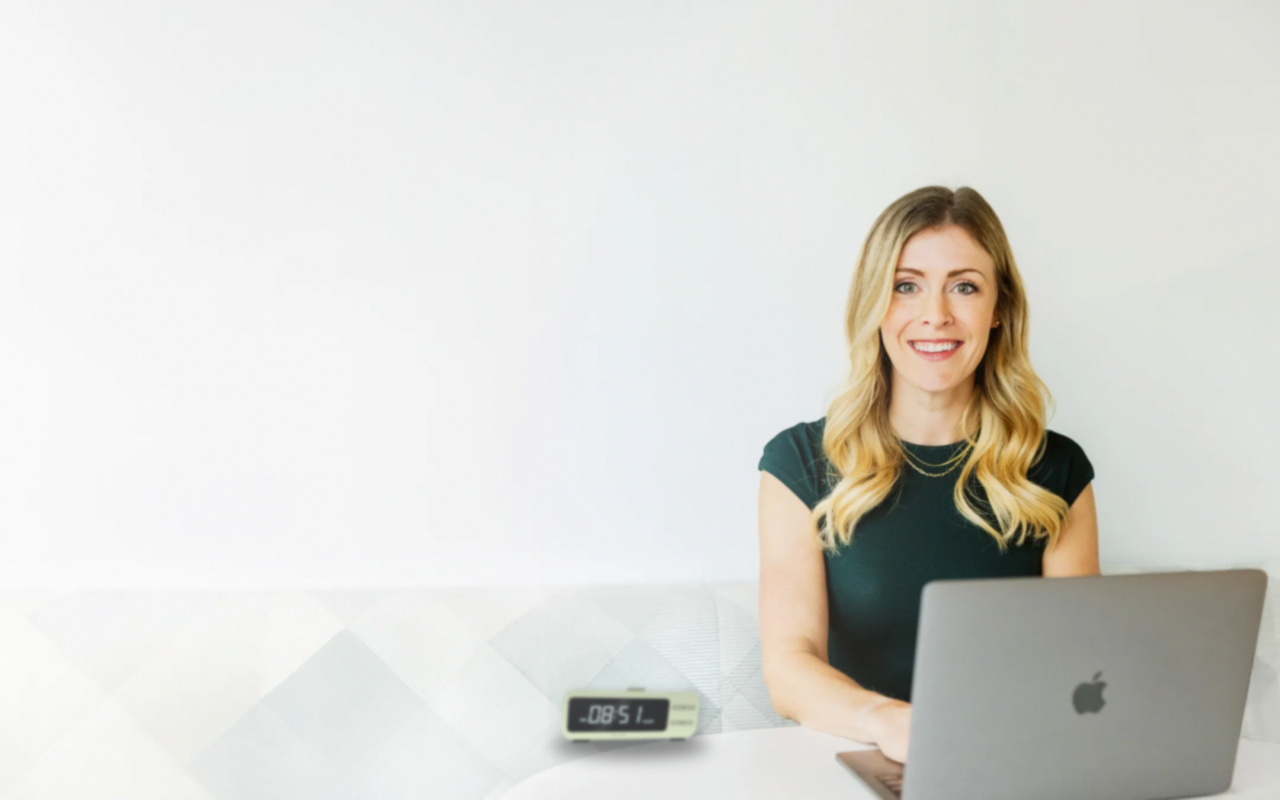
8:51
